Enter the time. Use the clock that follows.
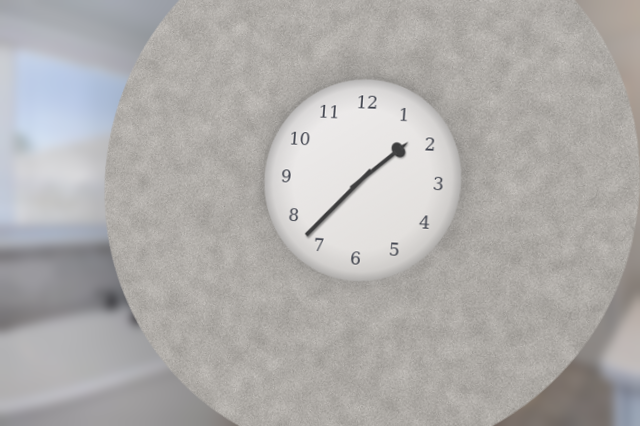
1:37
